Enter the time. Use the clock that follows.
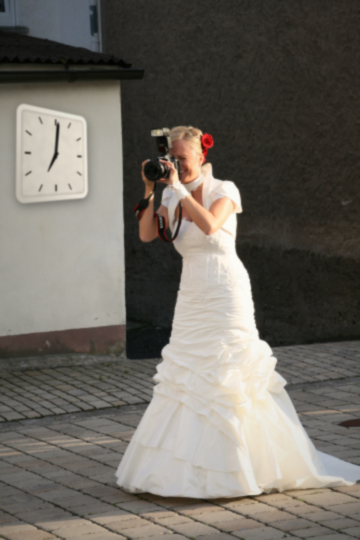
7:01
